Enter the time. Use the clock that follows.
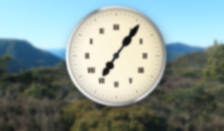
7:06
